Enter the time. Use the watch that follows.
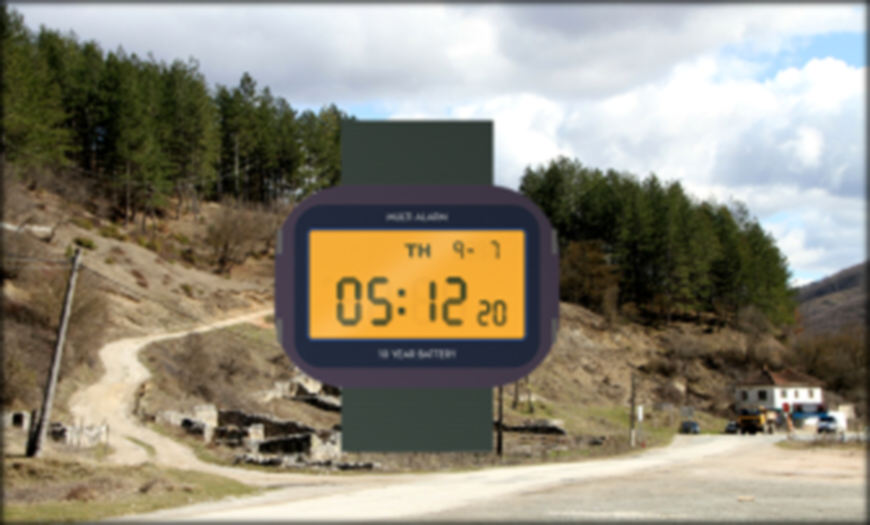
5:12:20
